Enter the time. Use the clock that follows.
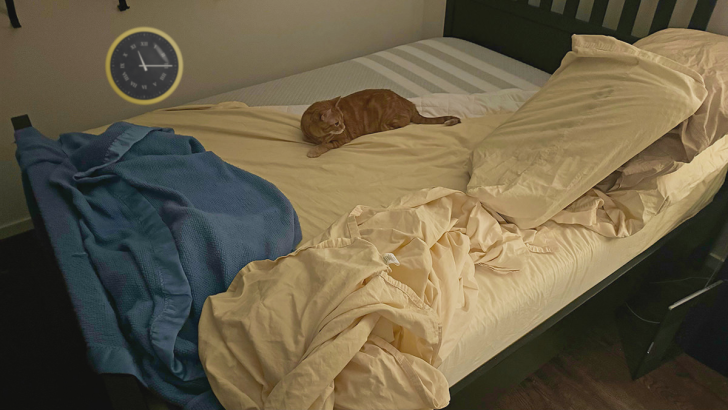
11:15
